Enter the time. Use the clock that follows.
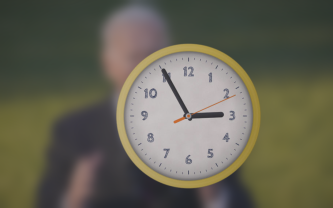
2:55:11
